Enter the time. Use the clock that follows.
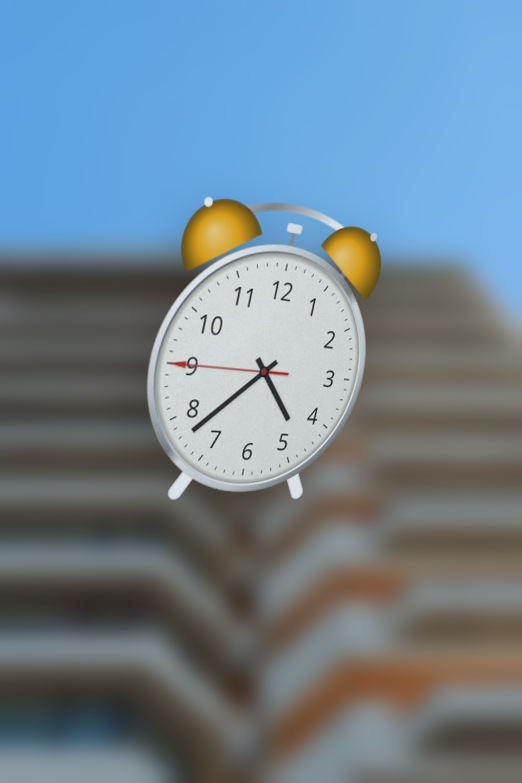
4:37:45
